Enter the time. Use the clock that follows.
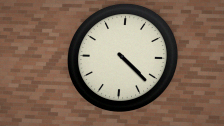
4:22
